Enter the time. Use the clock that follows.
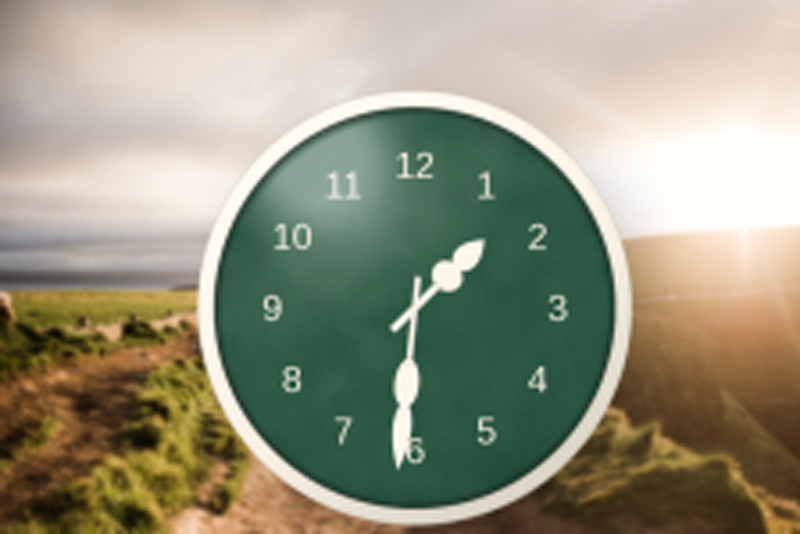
1:31
